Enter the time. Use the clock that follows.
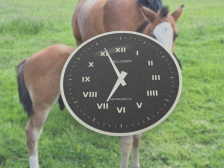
6:56
